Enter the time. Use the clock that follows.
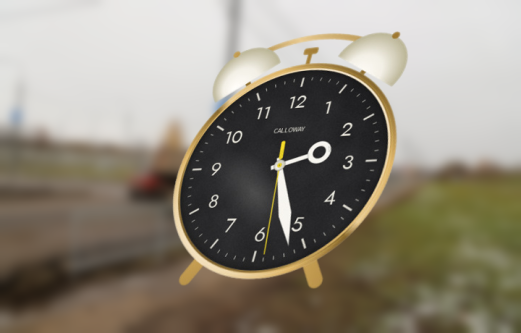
2:26:29
